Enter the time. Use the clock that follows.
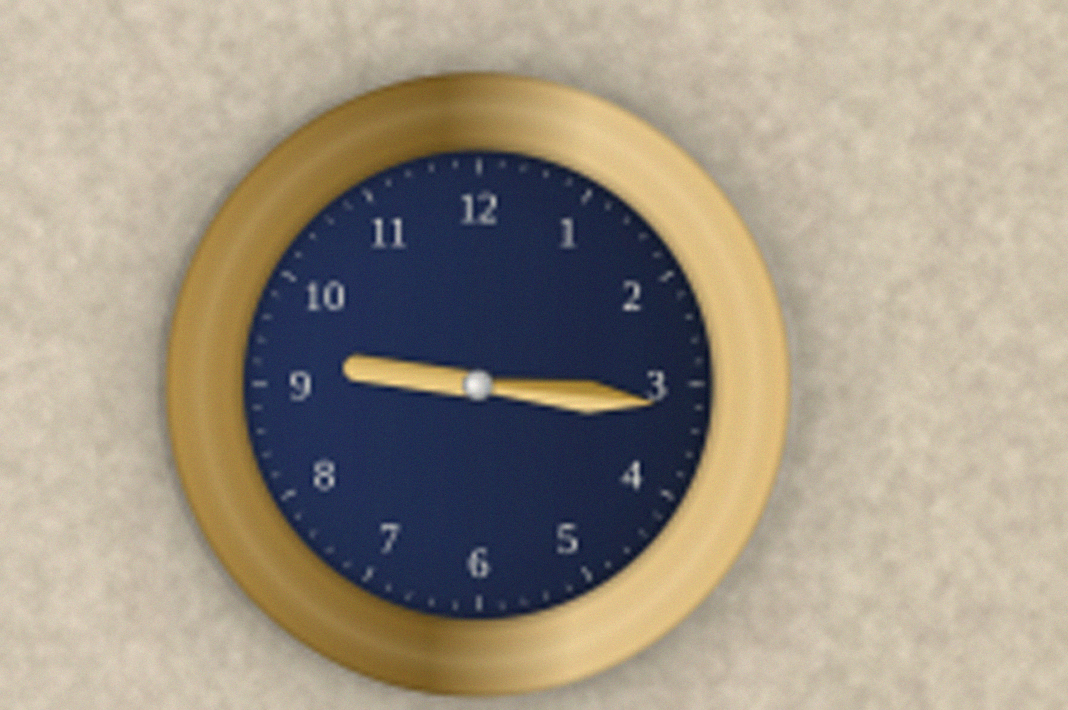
9:16
